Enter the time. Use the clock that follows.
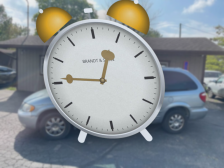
12:46
